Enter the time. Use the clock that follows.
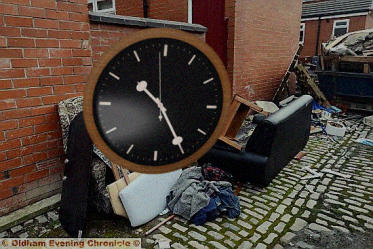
10:24:59
